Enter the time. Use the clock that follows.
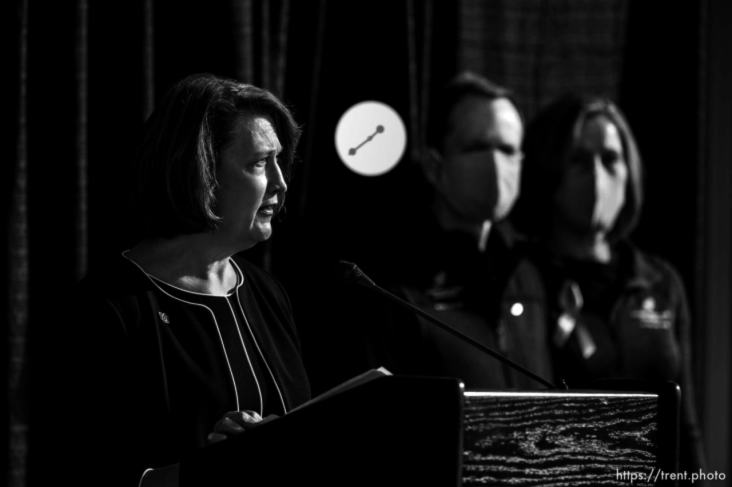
1:39
